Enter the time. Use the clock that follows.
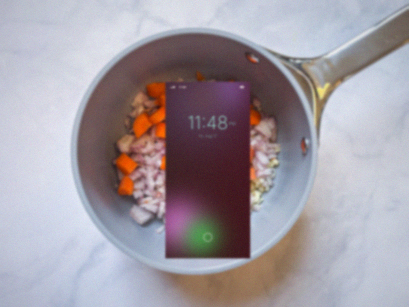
11:48
